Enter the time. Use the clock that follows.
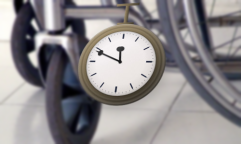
11:49
